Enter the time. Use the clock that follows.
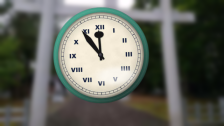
11:54
